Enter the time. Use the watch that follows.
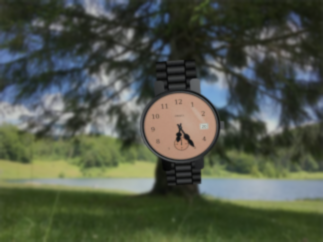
6:25
